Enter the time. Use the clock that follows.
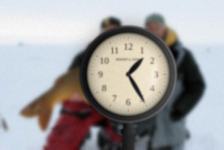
1:25
